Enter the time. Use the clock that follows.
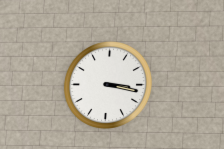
3:17
